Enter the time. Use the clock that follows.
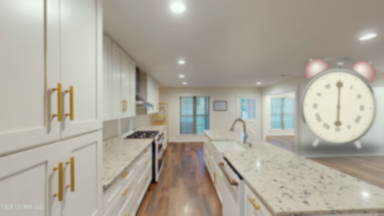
6:00
